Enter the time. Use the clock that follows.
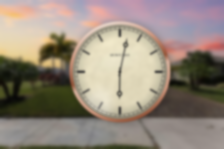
6:02
